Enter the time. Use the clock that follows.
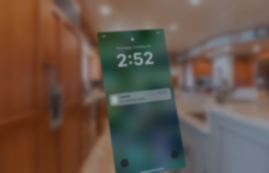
2:52
